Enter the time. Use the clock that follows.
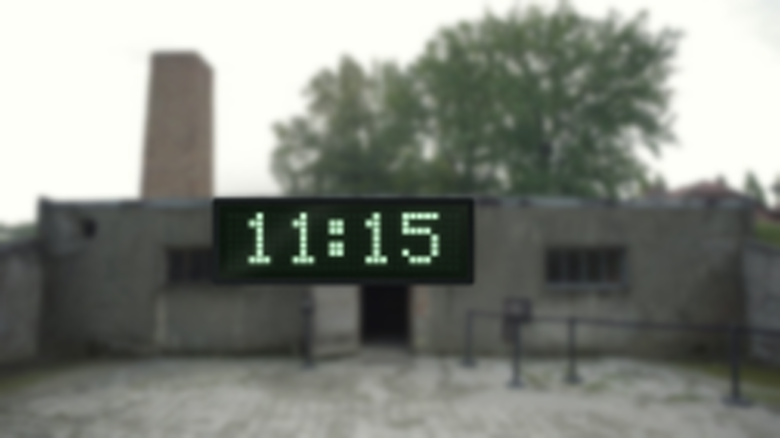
11:15
